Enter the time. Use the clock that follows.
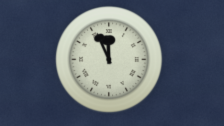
11:56
